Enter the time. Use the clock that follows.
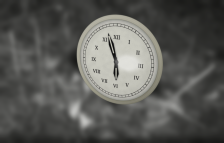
5:57
